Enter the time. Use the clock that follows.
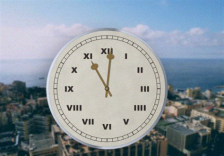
11:01
